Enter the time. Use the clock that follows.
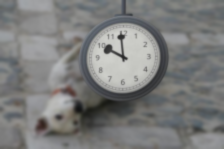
9:59
